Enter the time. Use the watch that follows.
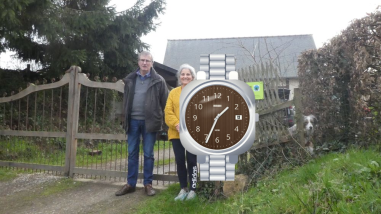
1:34
